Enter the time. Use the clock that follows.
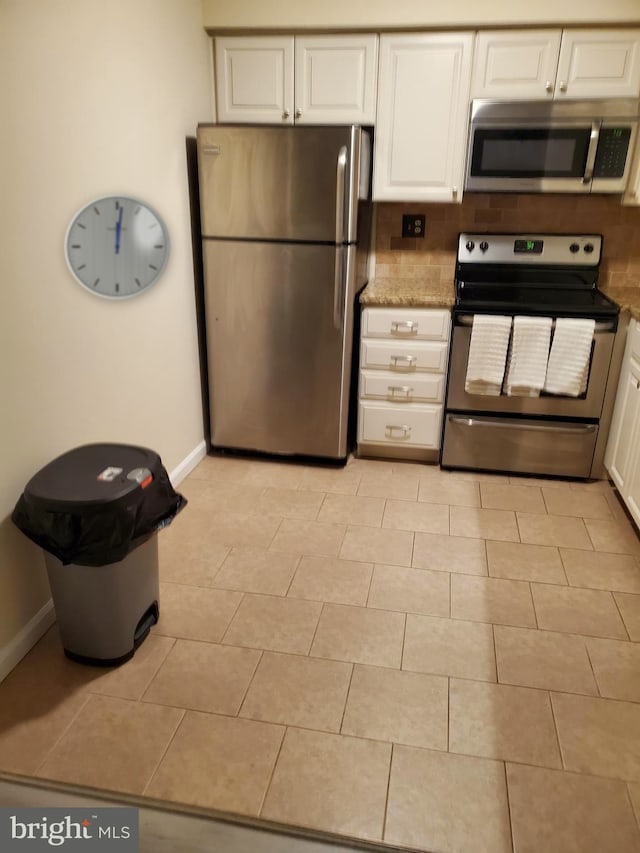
12:01
